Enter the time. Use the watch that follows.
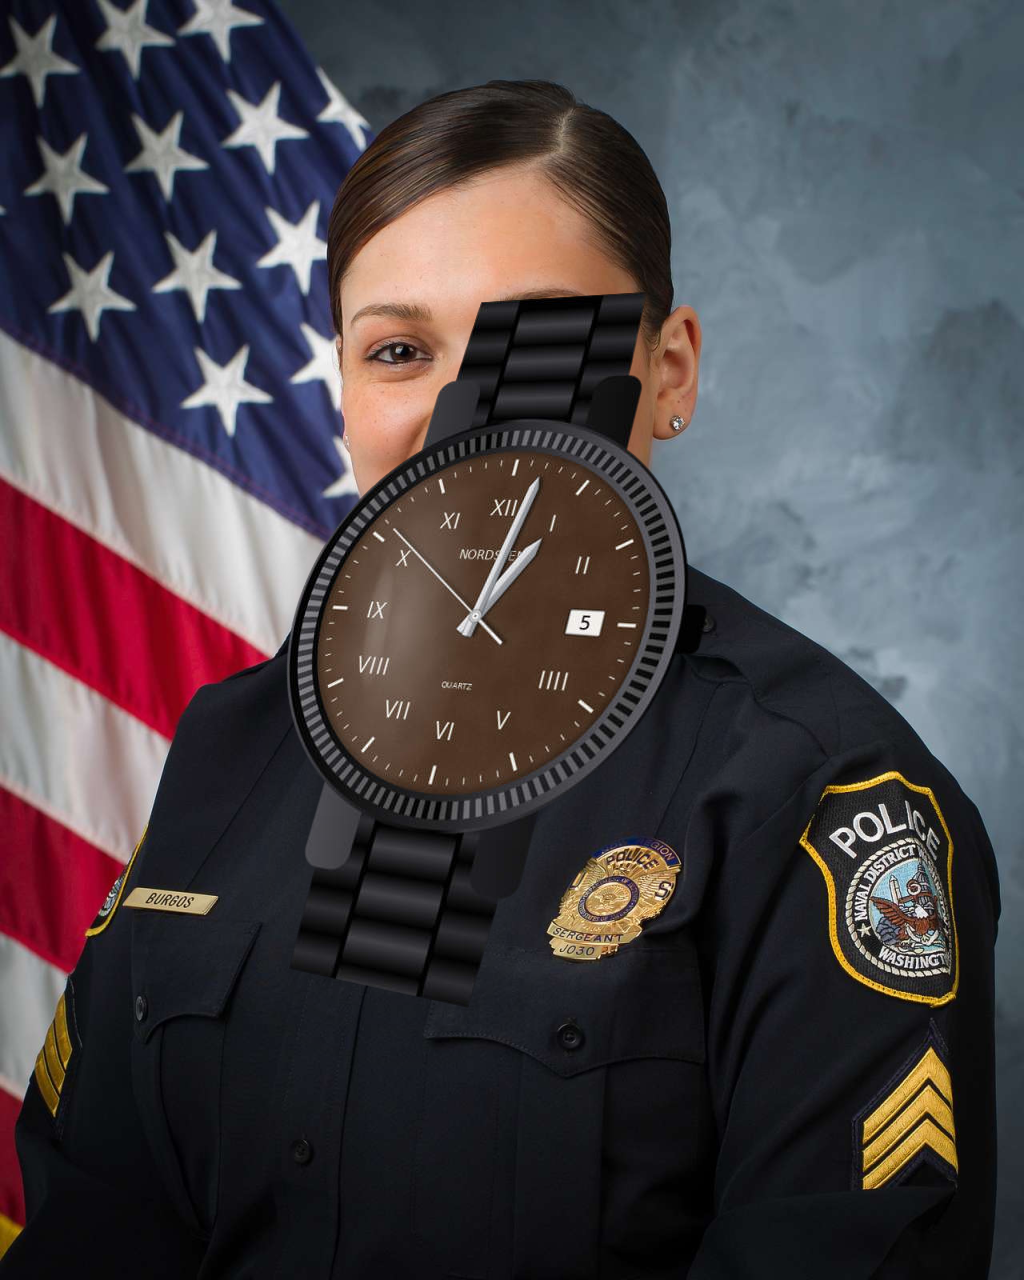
1:01:51
